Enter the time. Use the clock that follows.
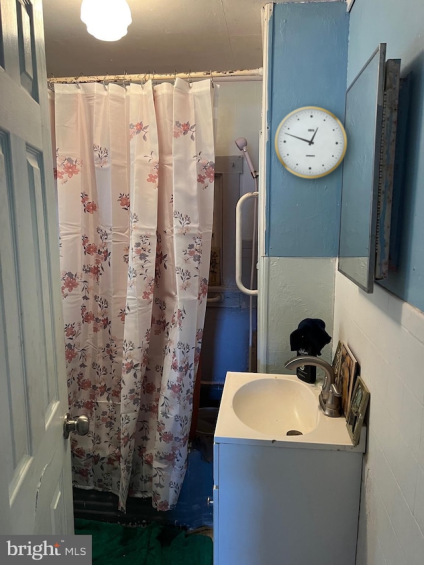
12:48
